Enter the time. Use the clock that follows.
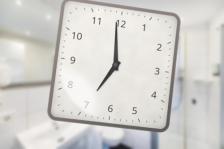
6:59
